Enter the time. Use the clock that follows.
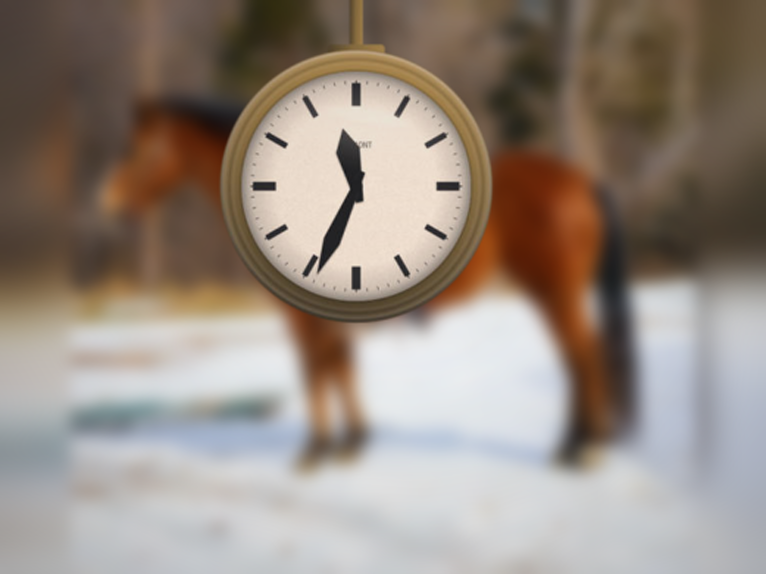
11:34
